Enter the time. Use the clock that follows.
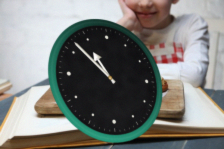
10:52
